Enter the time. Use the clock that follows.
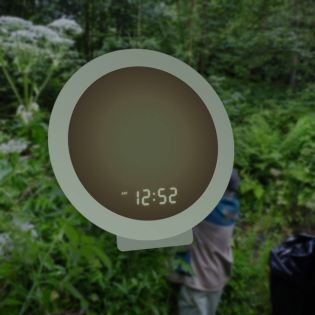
12:52
